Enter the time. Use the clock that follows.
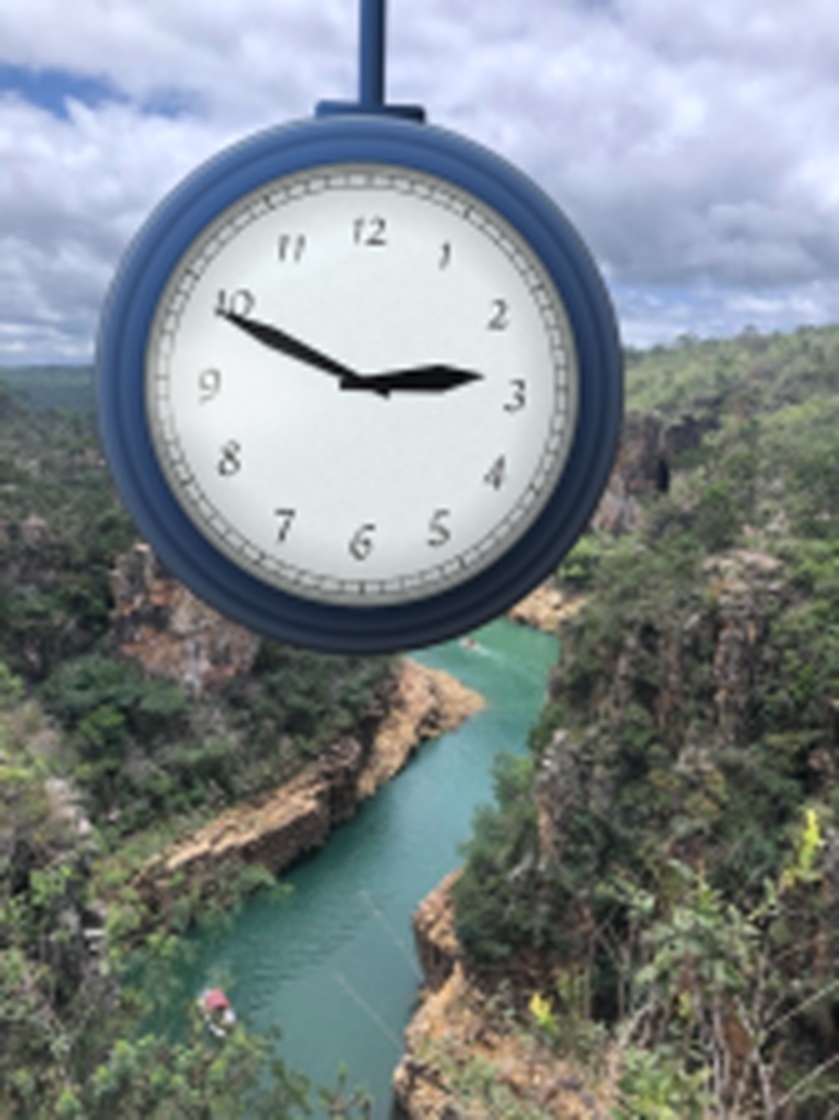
2:49
